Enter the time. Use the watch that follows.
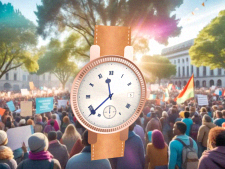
11:38
